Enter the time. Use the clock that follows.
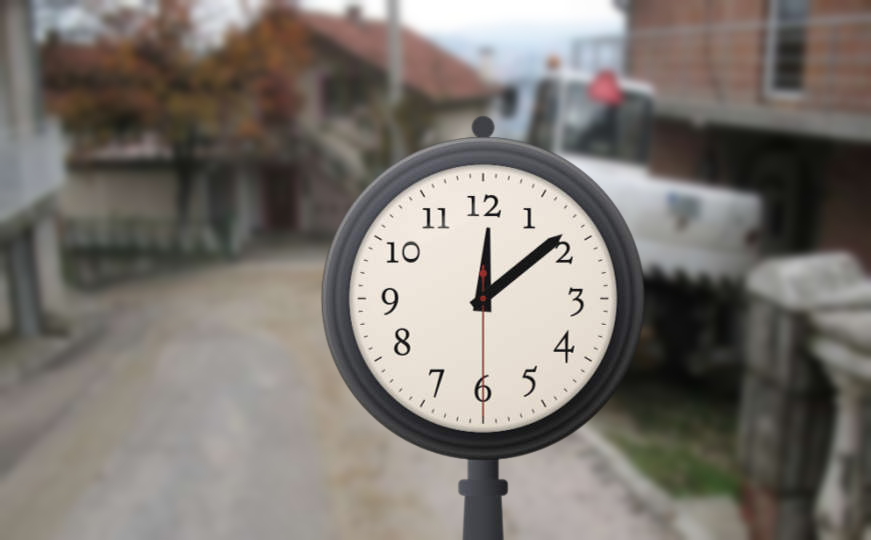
12:08:30
